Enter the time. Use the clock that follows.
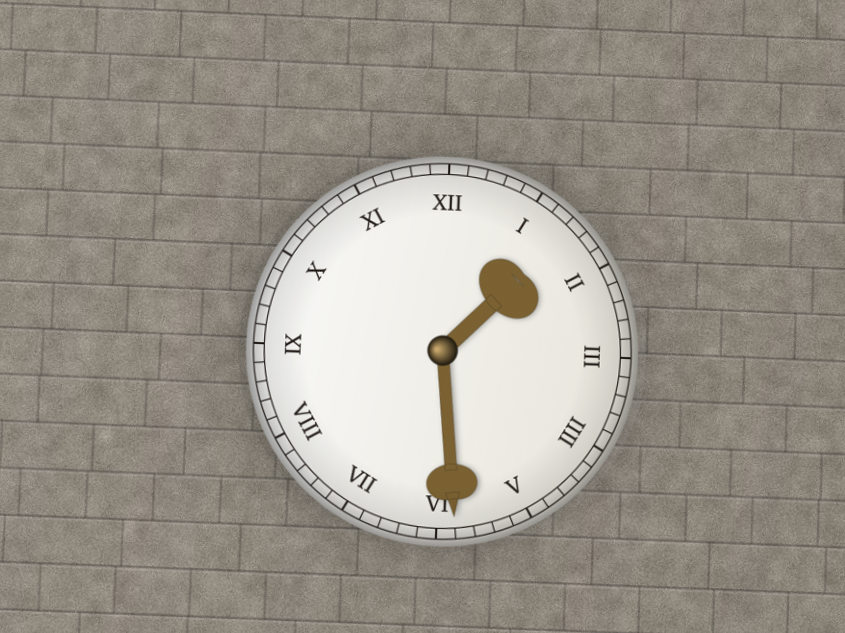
1:29
